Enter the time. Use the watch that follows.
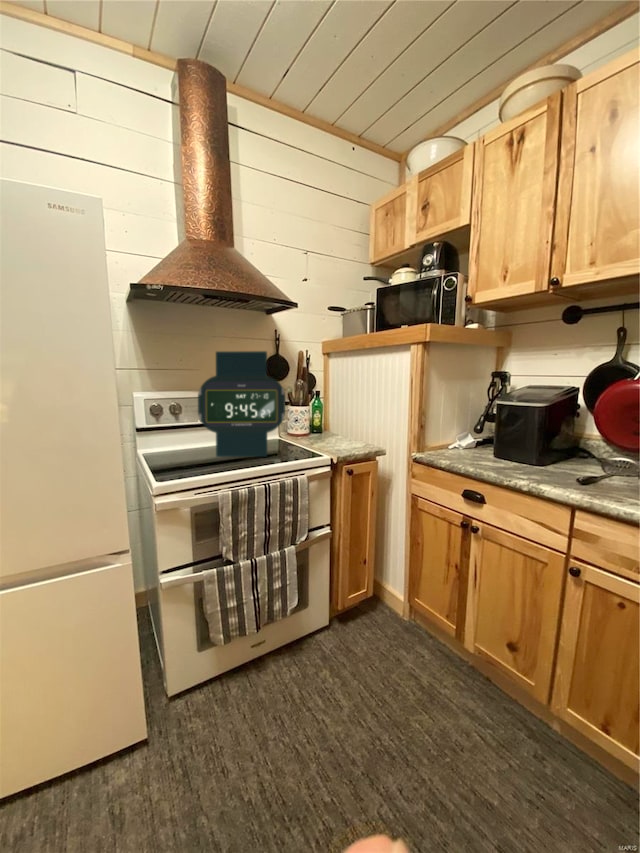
9:45
